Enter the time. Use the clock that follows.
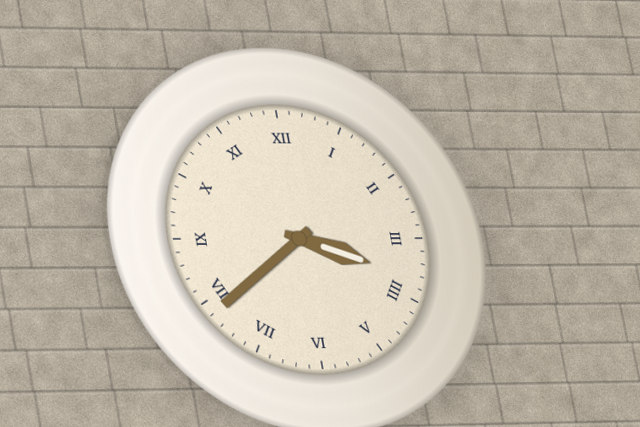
3:39
